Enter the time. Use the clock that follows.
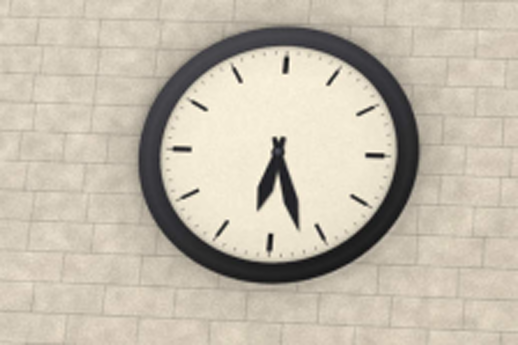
6:27
